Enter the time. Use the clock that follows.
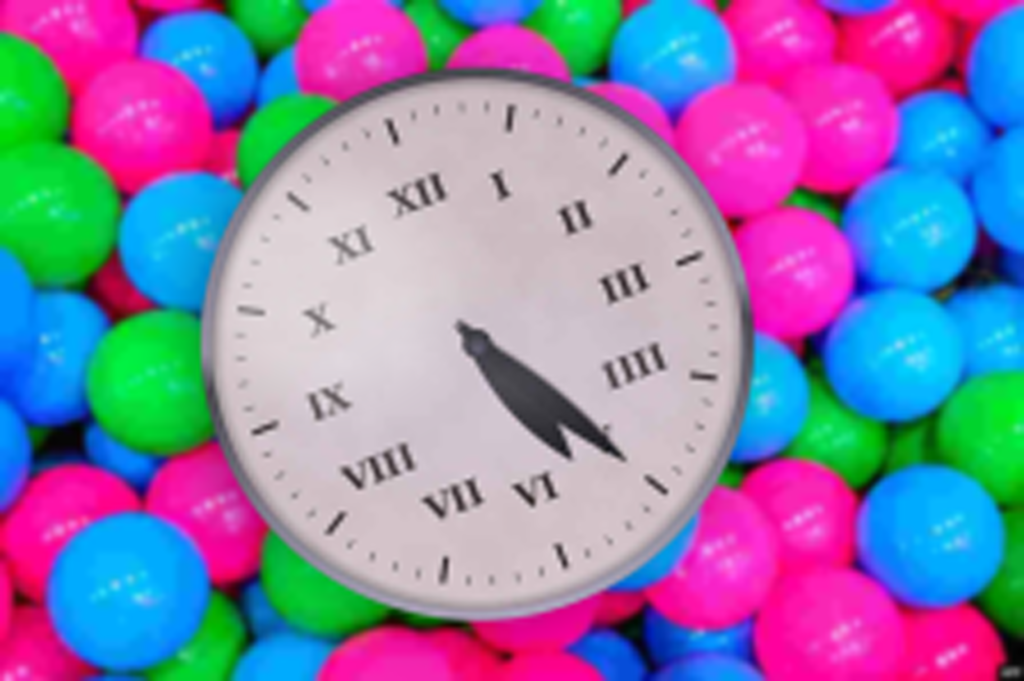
5:25
